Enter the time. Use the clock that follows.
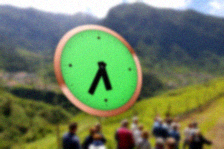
5:35
